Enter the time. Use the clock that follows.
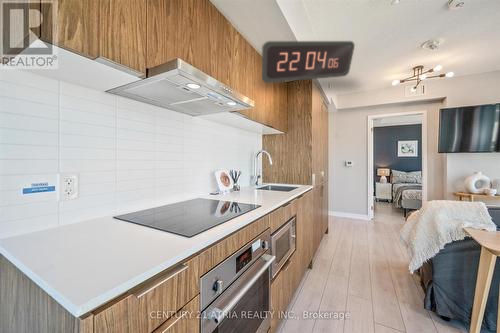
22:04:06
